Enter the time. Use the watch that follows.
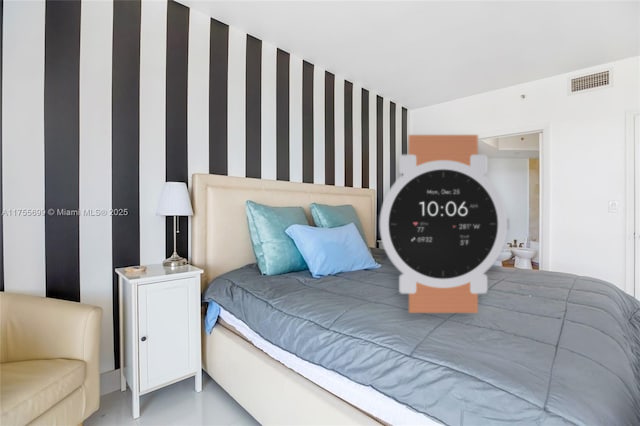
10:06
